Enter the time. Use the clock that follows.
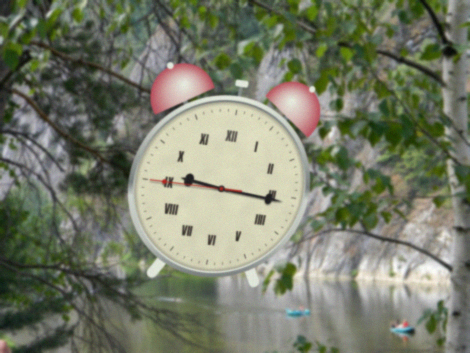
9:15:45
